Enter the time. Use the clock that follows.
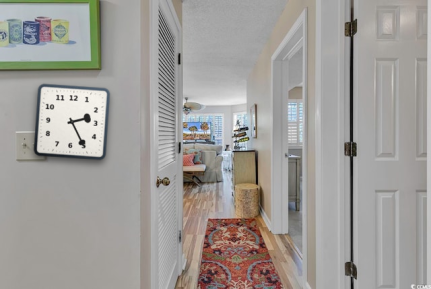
2:25
